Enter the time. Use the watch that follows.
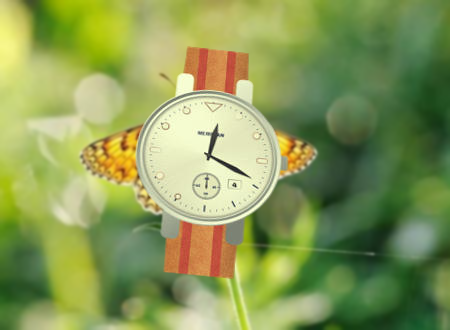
12:19
